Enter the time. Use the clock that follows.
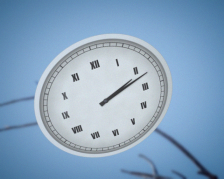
2:12
